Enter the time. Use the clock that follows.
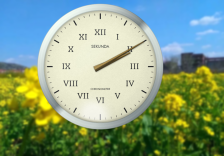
2:10
